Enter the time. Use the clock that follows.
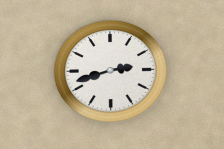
2:42
